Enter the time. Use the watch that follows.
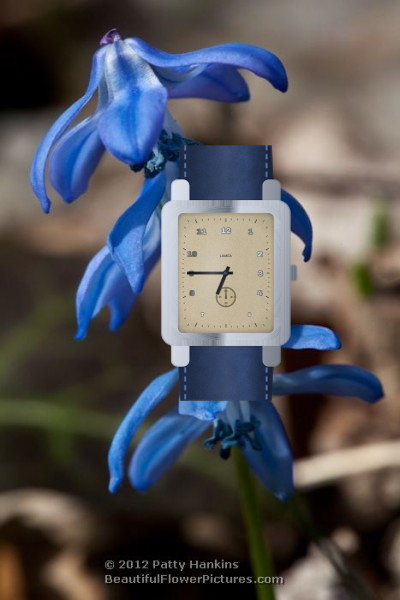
6:45
